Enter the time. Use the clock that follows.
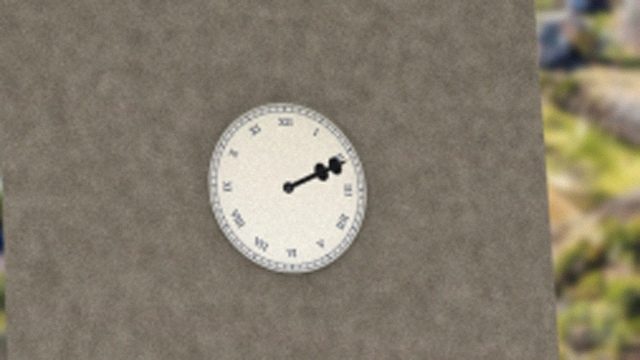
2:11
